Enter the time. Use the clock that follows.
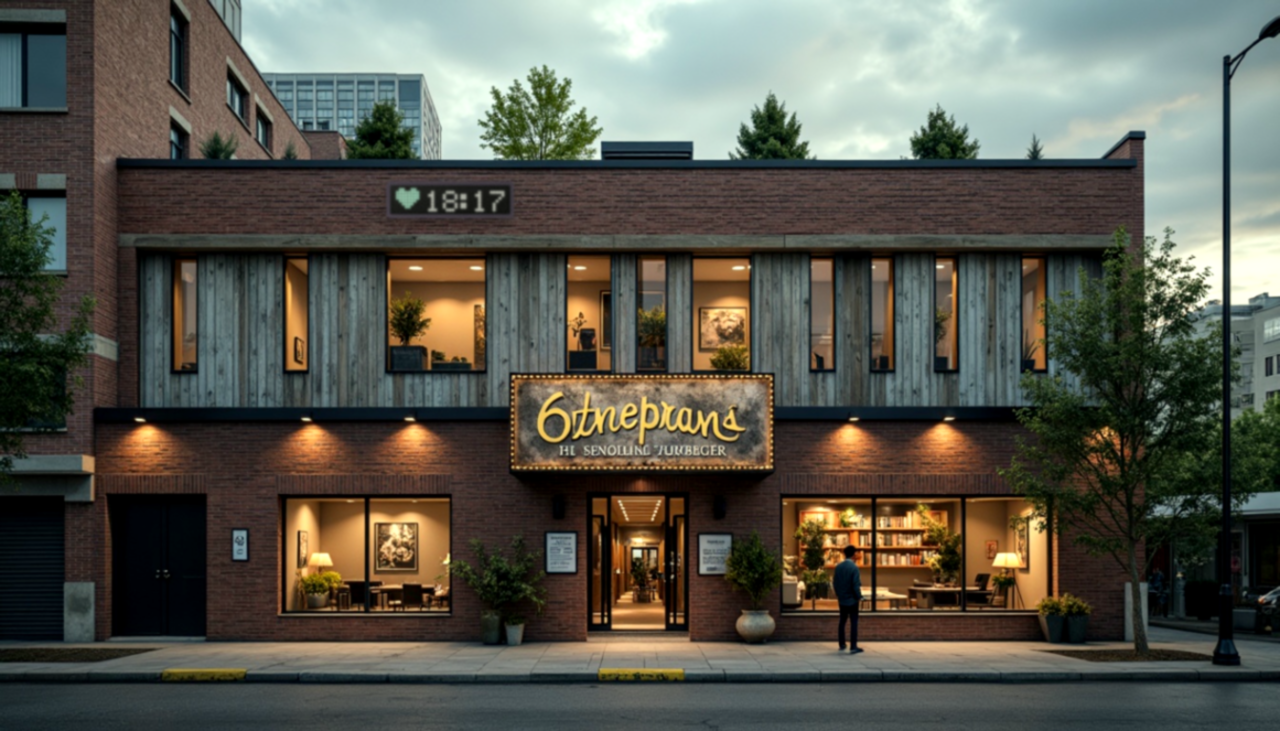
18:17
